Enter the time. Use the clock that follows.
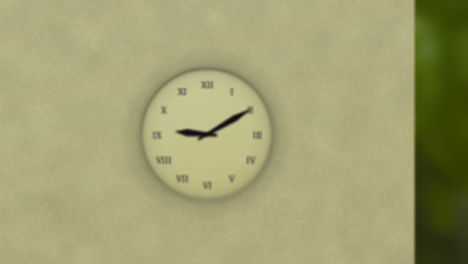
9:10
